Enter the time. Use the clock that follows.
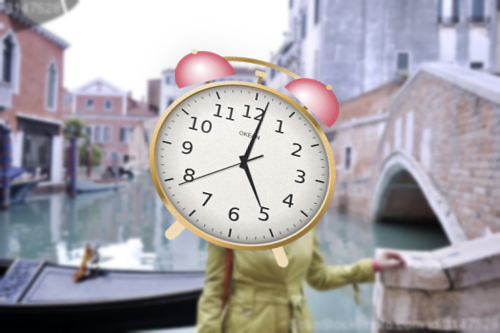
5:01:39
